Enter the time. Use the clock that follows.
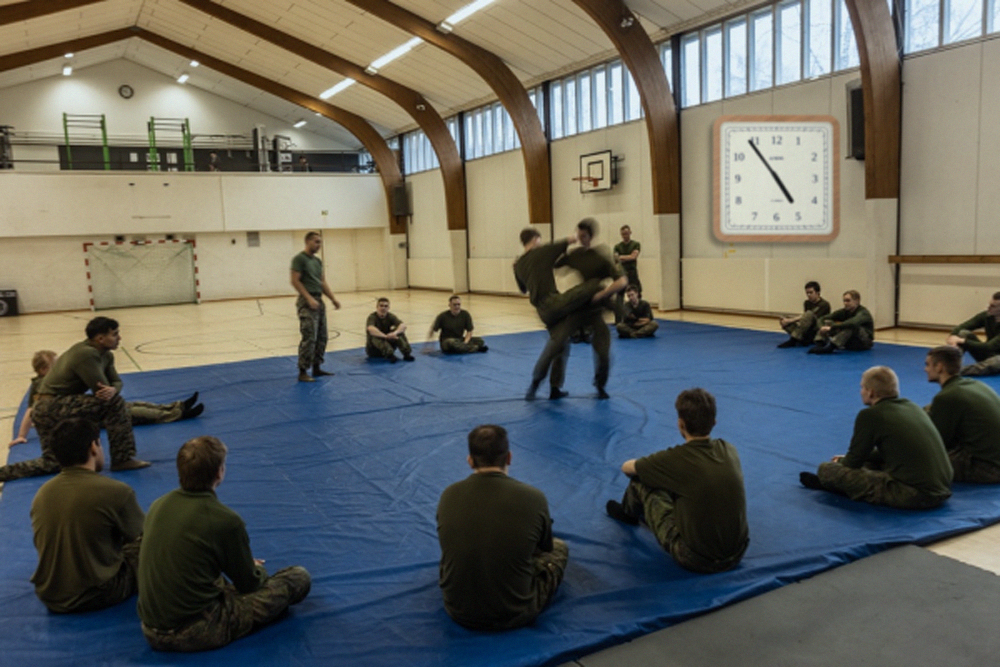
4:54
